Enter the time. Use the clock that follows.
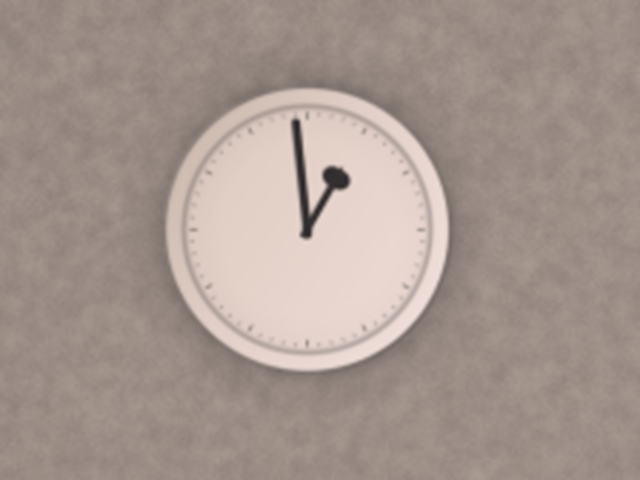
12:59
